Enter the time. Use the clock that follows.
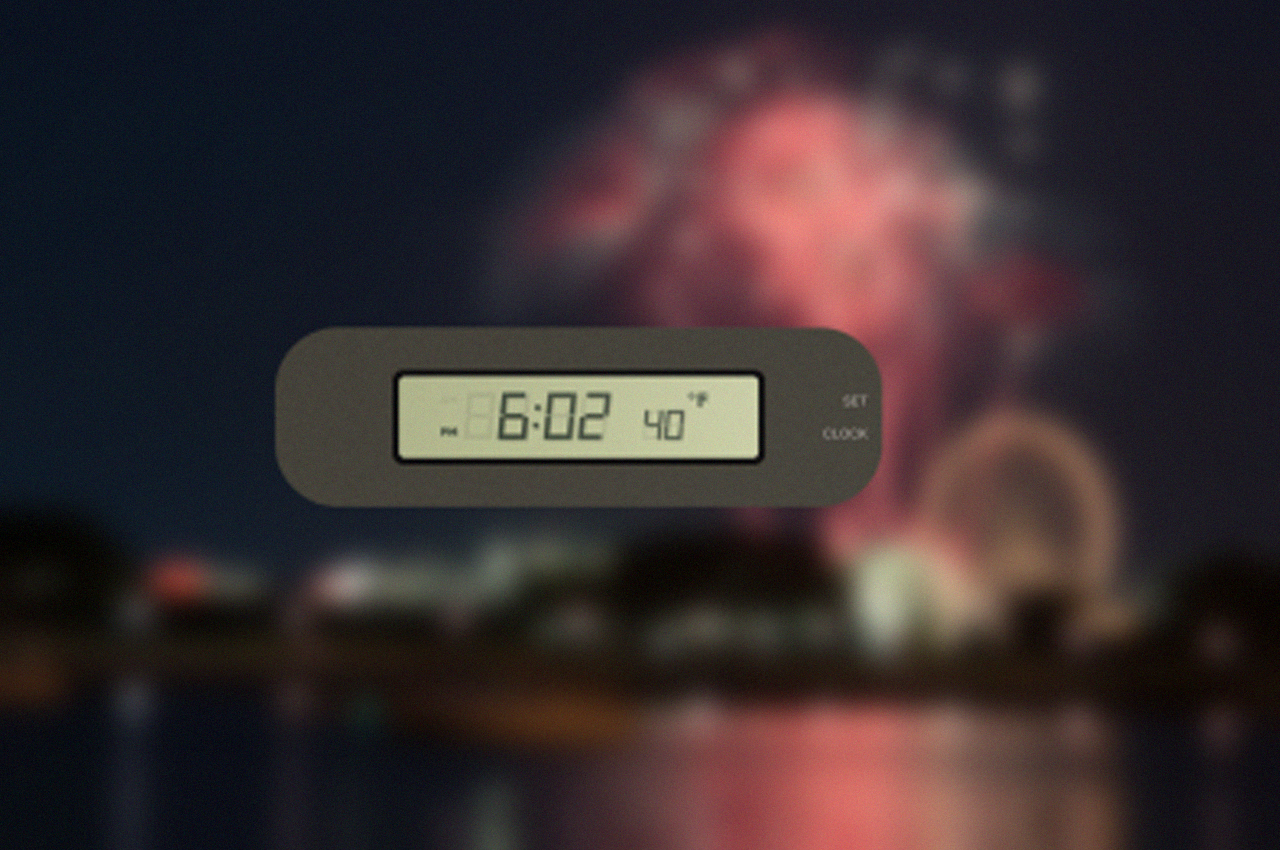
6:02
